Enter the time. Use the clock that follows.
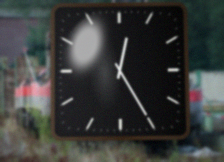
12:25
